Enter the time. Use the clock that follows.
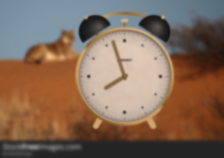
7:57
